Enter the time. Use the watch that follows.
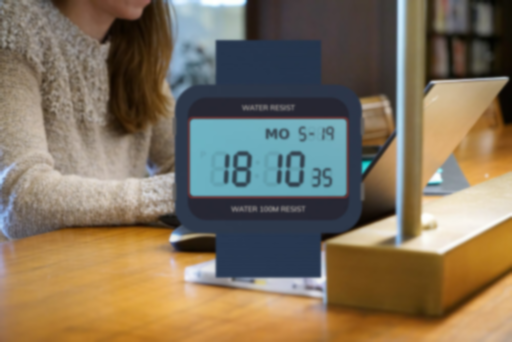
18:10:35
